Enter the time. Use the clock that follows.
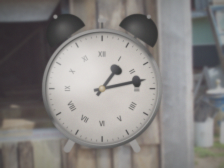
1:13
